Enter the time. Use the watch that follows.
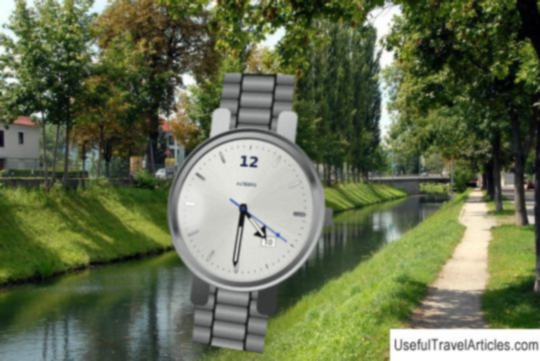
4:30:20
